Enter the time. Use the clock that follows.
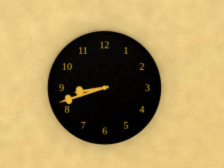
8:42
